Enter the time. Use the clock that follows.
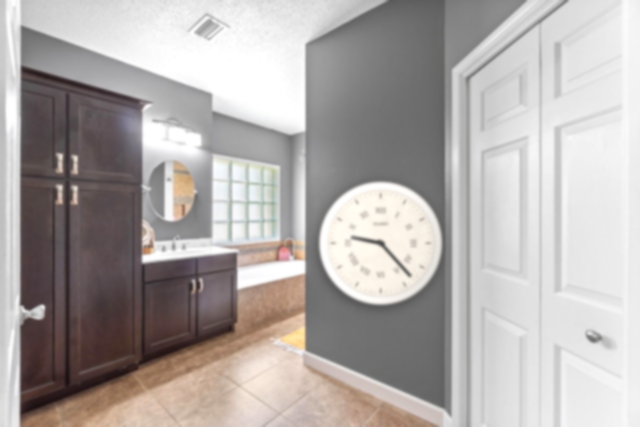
9:23
